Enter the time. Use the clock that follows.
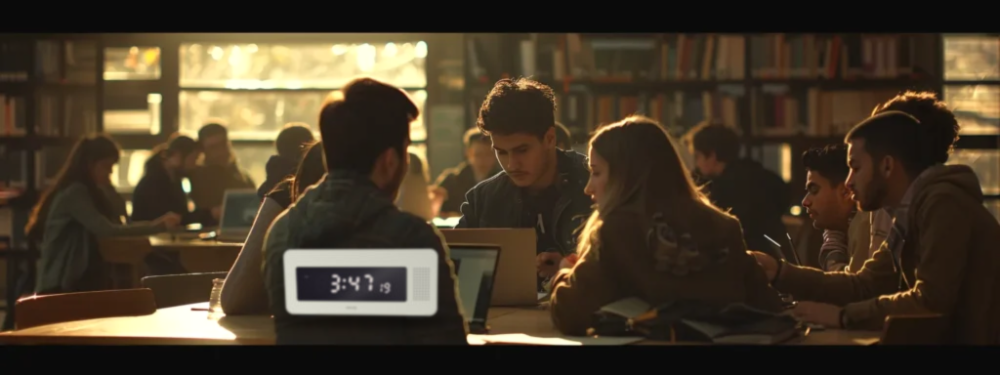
3:47
